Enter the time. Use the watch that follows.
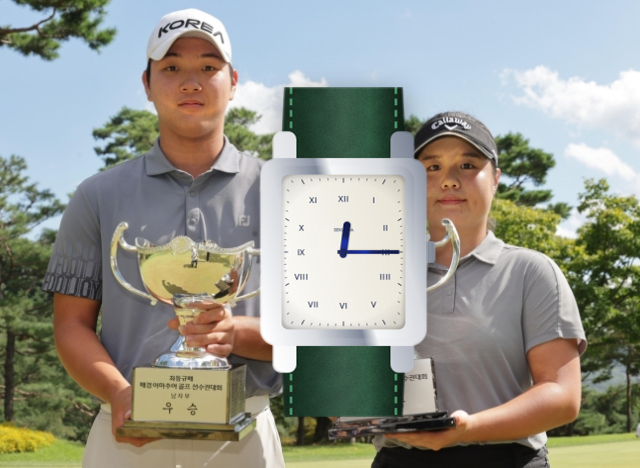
12:15
